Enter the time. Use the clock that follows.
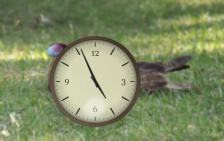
4:56
